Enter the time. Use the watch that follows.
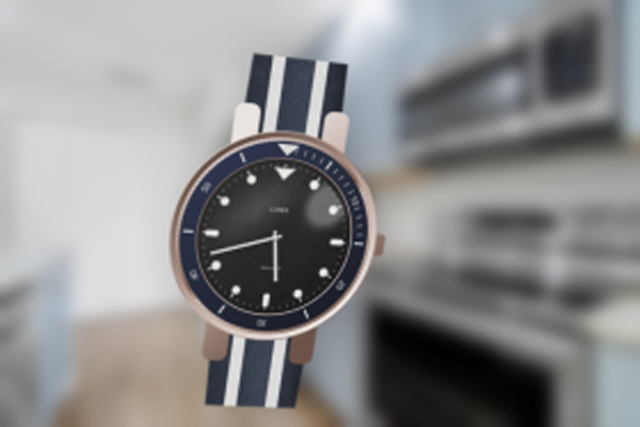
5:42
